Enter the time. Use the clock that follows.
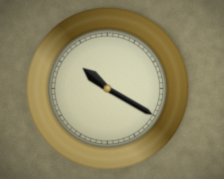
10:20
